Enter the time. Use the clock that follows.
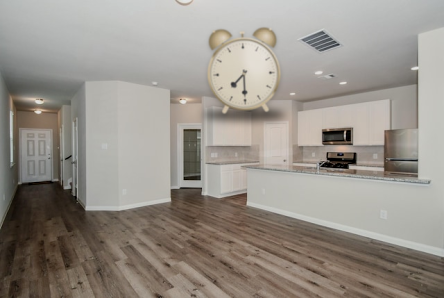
7:30
